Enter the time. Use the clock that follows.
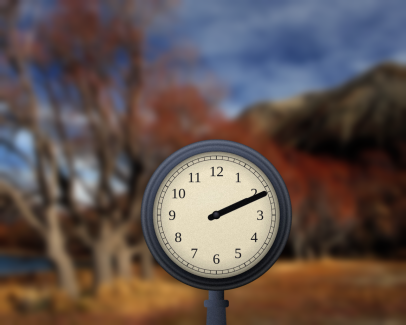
2:11
